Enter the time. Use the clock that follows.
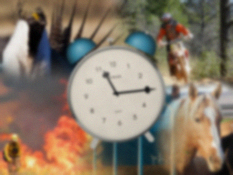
11:15
